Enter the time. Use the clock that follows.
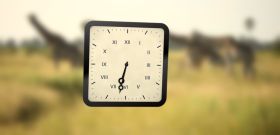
6:32
